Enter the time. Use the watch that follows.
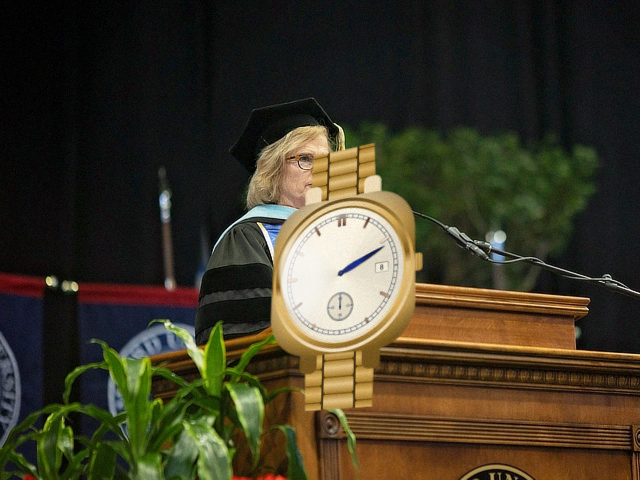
2:11
